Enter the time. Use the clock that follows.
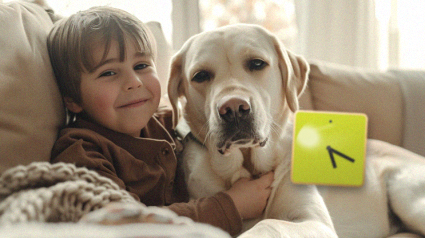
5:19
